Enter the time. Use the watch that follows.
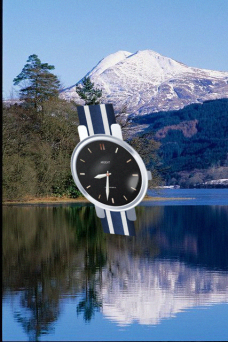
8:32
